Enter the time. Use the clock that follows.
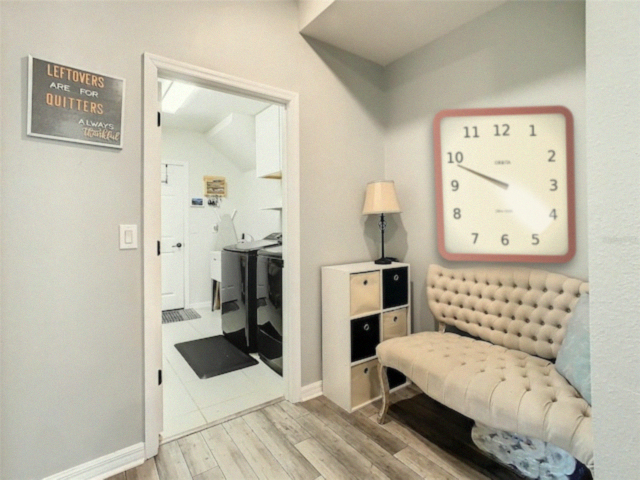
9:49
